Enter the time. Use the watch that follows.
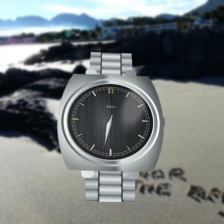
6:32
